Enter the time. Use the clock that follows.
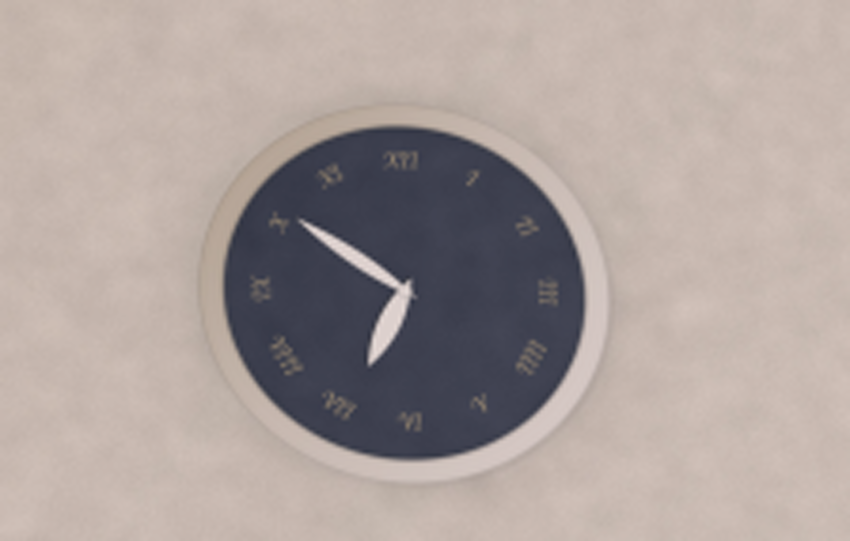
6:51
